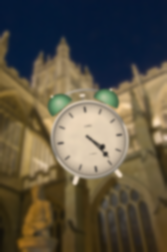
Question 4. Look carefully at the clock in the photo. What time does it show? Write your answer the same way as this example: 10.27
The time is 4.24
